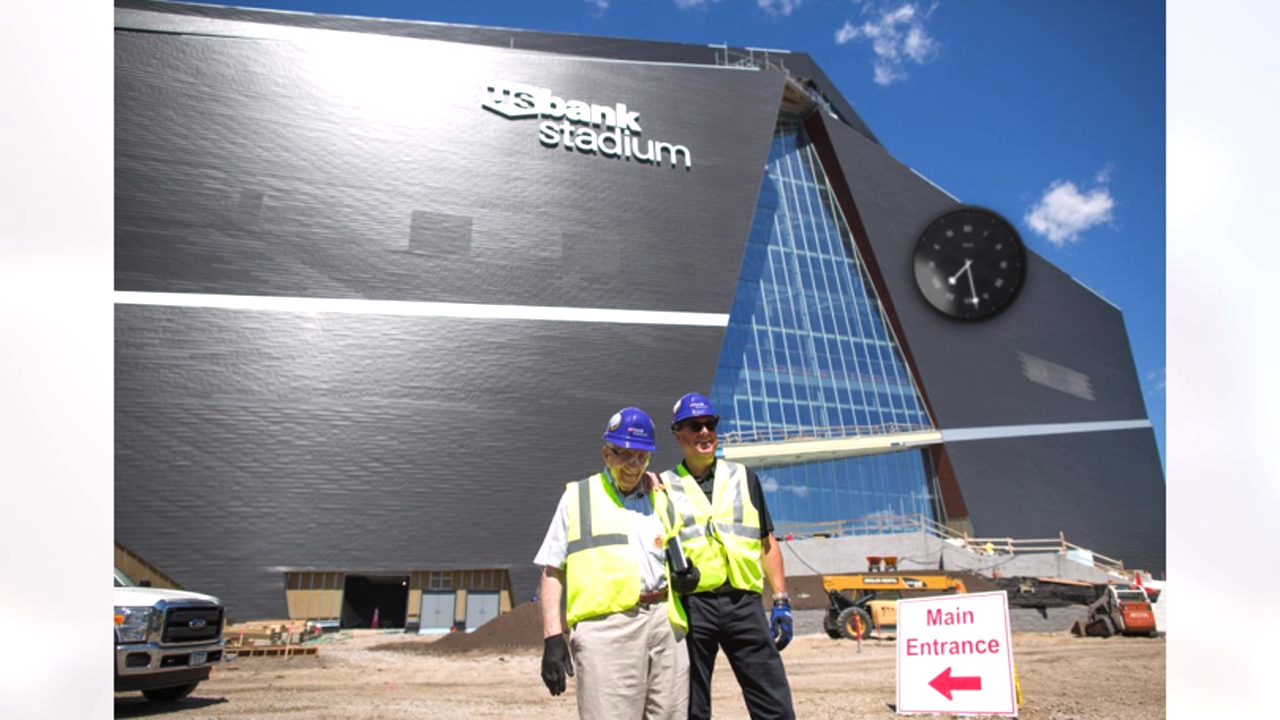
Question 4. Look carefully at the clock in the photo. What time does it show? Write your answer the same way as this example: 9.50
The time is 7.28
